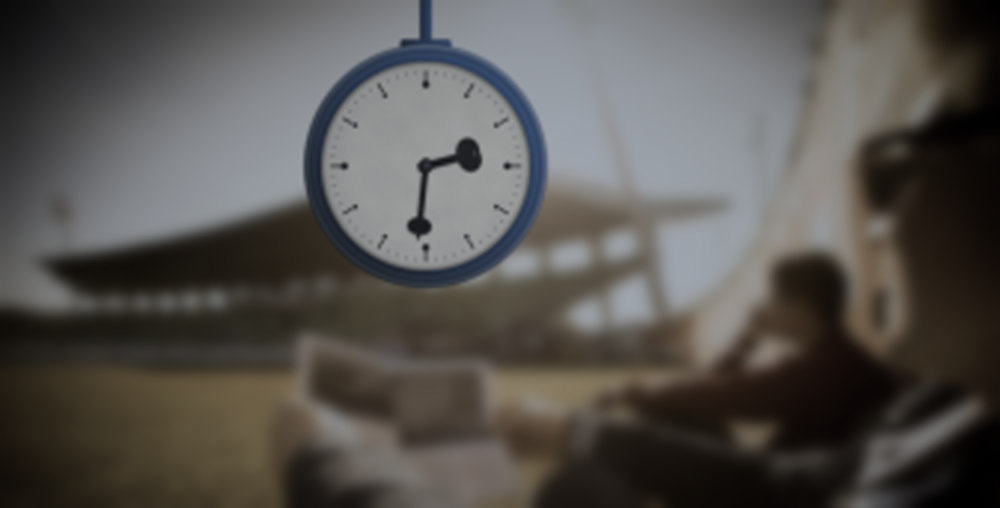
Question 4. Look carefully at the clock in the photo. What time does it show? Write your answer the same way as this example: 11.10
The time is 2.31
